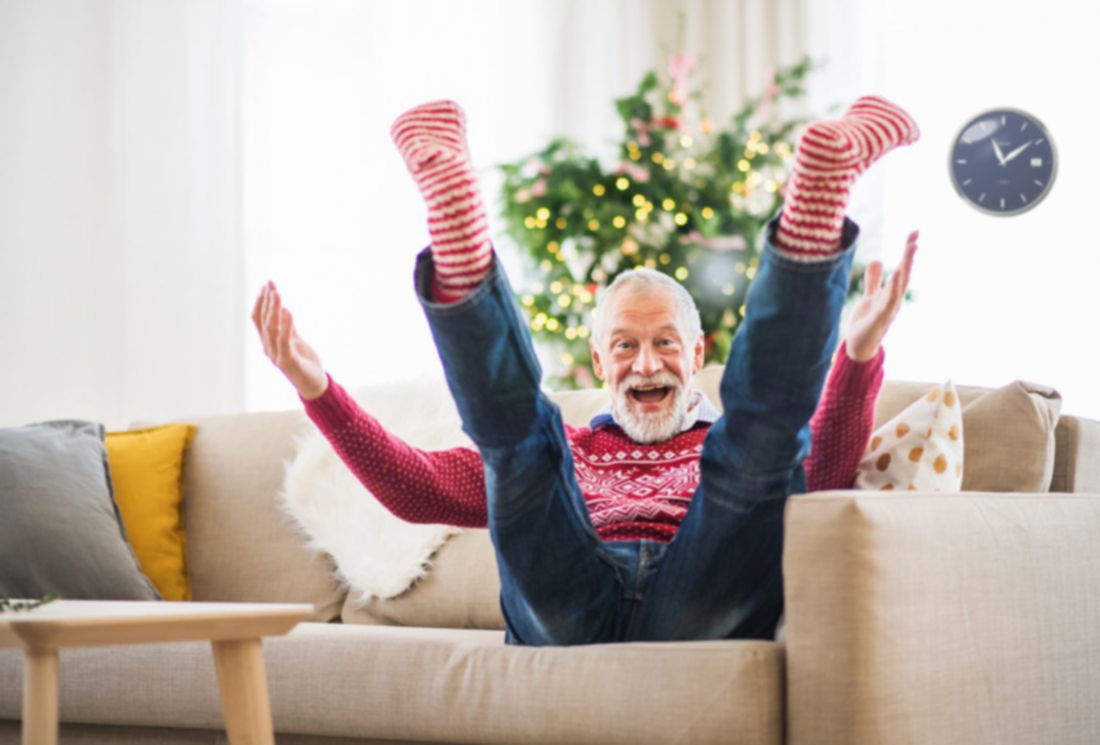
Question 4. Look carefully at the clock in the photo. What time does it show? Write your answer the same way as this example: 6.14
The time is 11.09
